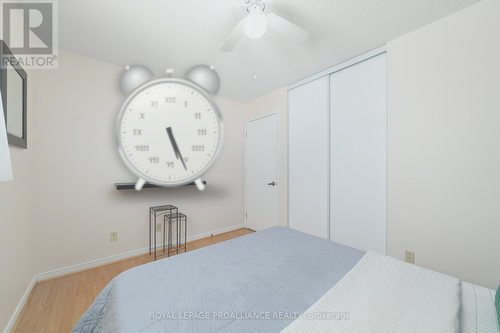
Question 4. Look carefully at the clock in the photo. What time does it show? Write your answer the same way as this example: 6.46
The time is 5.26
